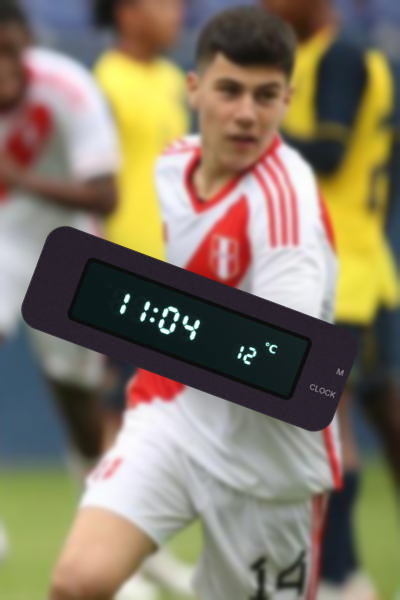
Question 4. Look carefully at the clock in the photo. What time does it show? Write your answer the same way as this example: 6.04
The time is 11.04
